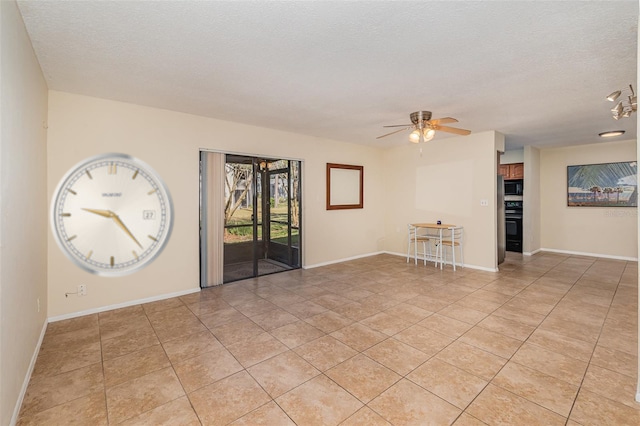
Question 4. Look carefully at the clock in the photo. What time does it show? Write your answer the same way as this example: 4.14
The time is 9.23
